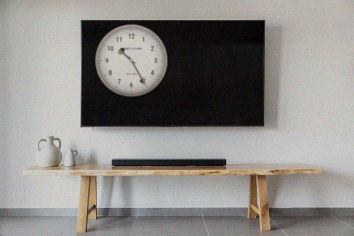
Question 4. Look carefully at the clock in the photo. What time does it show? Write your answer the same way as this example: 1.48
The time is 10.25
